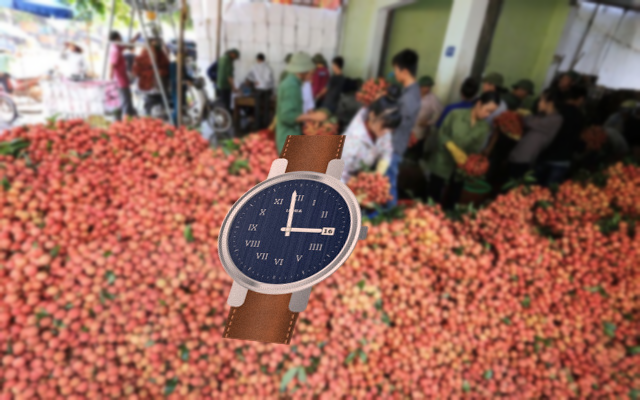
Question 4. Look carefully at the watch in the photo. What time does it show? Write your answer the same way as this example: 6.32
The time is 2.59
